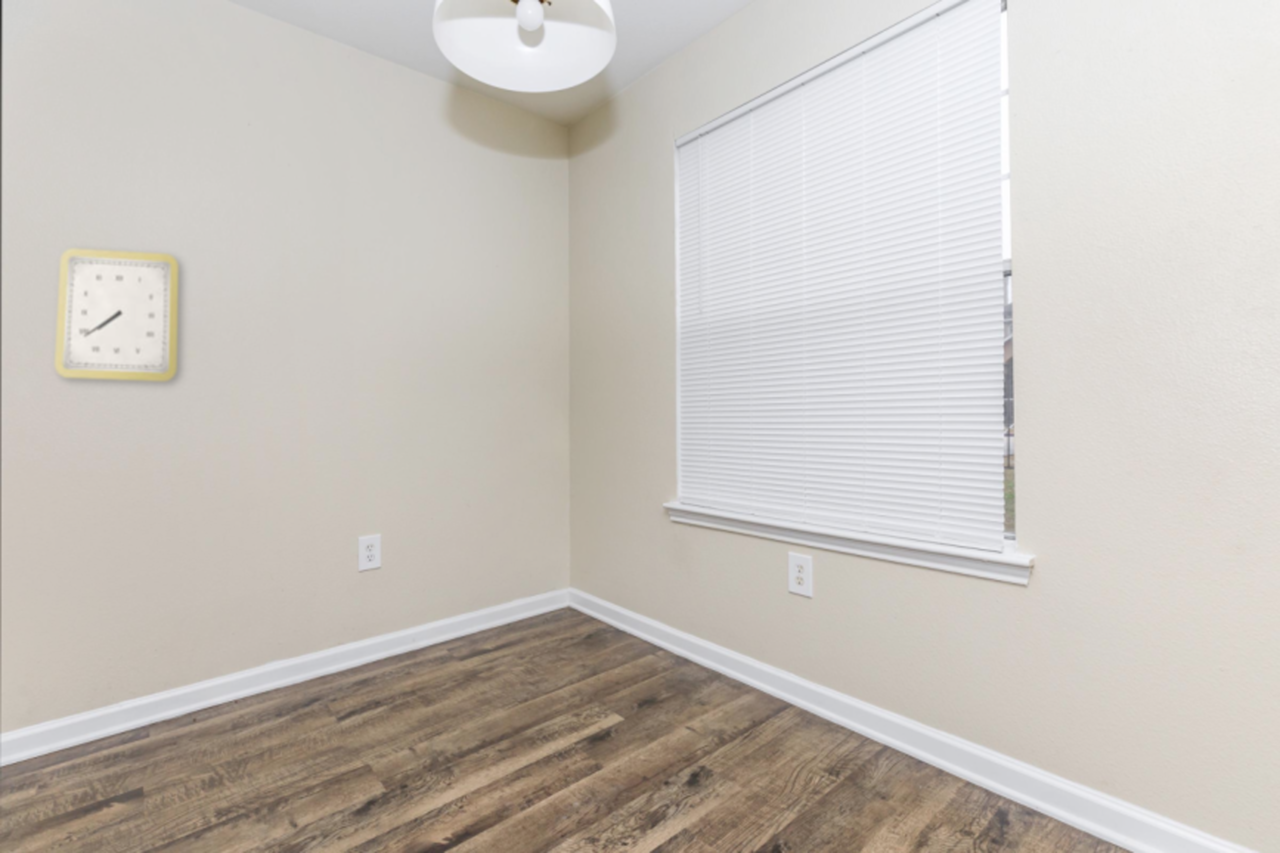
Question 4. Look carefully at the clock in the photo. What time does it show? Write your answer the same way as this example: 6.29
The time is 7.39
